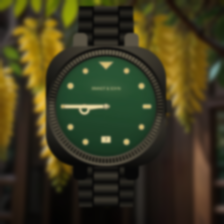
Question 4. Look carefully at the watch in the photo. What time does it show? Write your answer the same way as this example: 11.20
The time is 8.45
